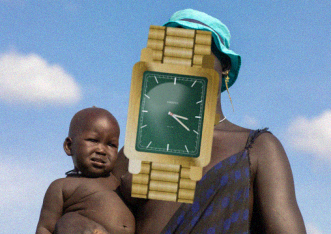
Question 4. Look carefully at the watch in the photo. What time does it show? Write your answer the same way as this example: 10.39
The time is 3.21
